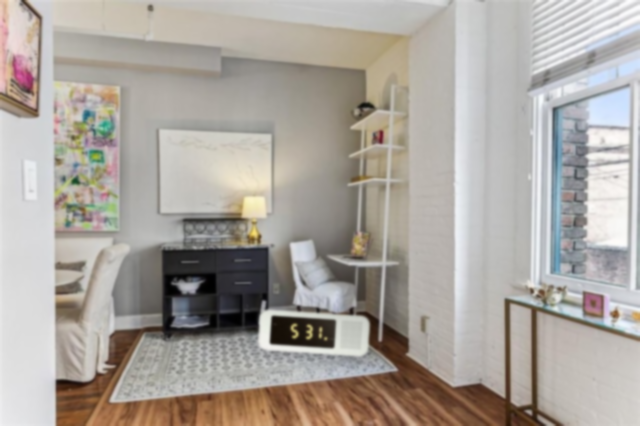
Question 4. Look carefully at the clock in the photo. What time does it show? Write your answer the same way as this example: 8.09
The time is 5.31
